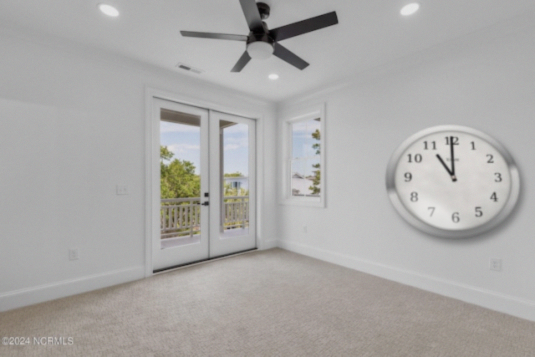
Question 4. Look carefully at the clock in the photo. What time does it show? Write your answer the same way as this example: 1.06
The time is 11.00
